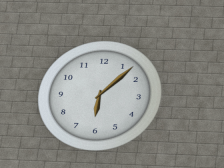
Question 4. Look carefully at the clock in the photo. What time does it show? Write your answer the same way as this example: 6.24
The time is 6.07
